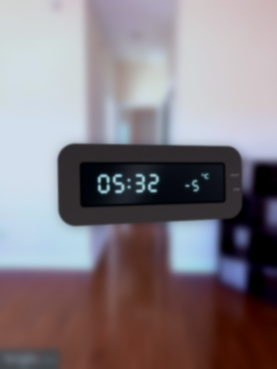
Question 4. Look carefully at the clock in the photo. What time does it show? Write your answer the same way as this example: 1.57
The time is 5.32
